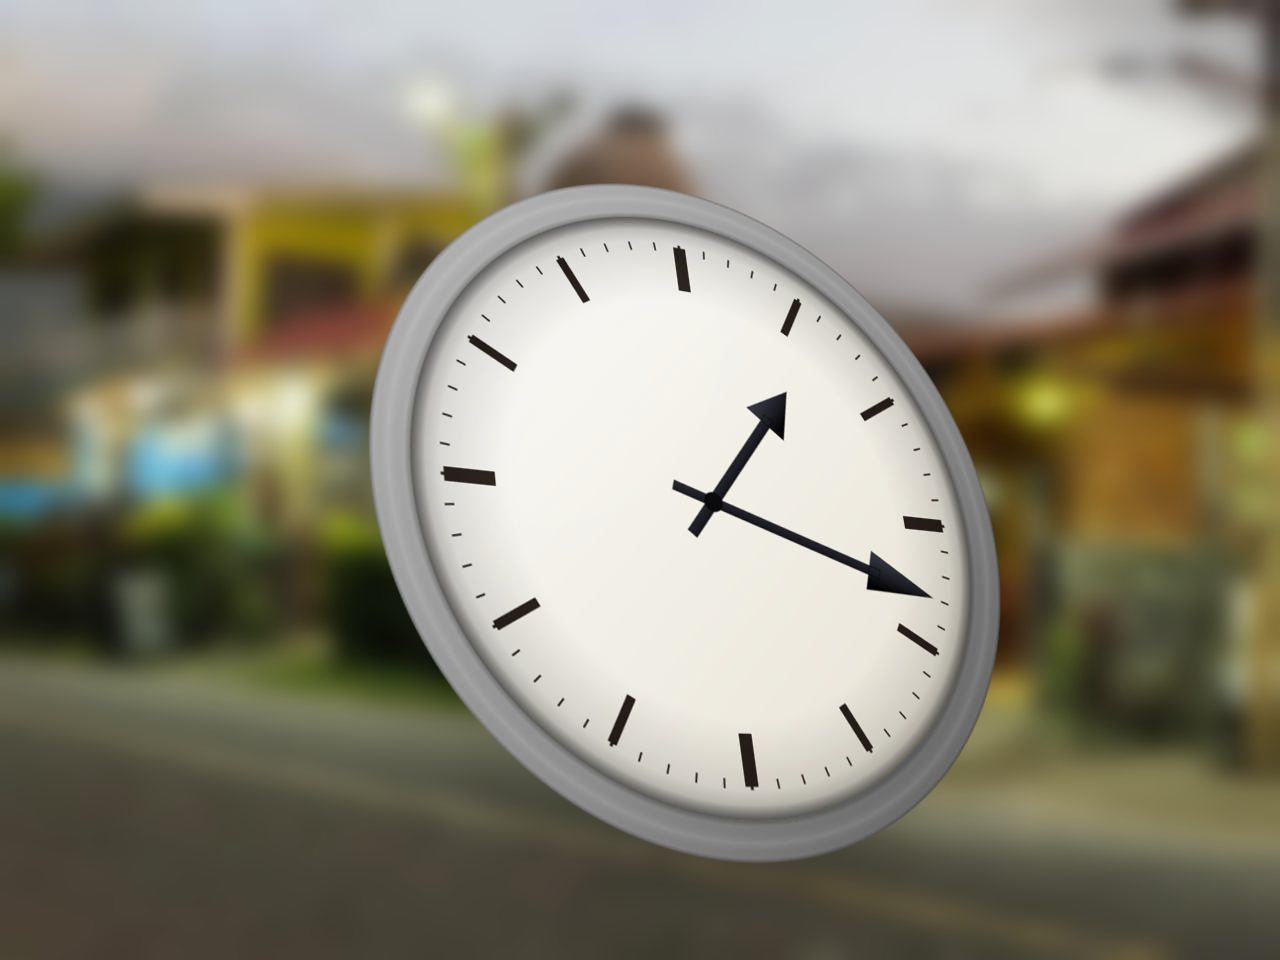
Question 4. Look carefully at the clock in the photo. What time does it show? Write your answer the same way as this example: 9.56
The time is 1.18
